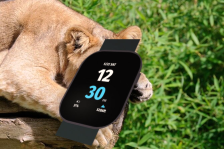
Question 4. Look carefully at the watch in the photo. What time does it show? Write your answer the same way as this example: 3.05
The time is 12.30
